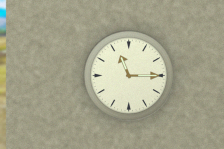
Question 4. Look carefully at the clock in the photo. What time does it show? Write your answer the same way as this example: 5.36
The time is 11.15
